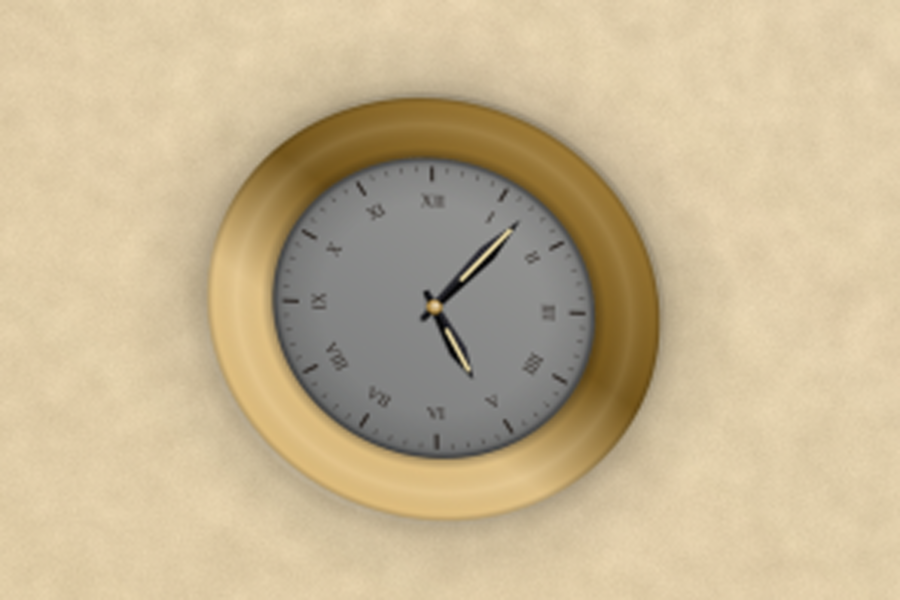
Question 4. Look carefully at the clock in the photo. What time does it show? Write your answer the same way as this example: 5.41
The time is 5.07
